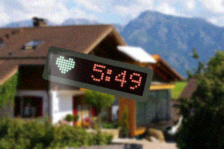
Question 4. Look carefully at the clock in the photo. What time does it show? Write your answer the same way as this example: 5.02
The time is 5.49
